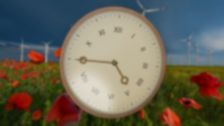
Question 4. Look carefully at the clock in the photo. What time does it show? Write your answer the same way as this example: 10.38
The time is 4.45
